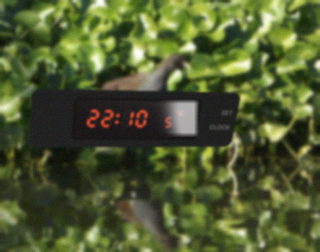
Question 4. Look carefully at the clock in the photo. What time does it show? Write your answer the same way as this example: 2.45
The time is 22.10
